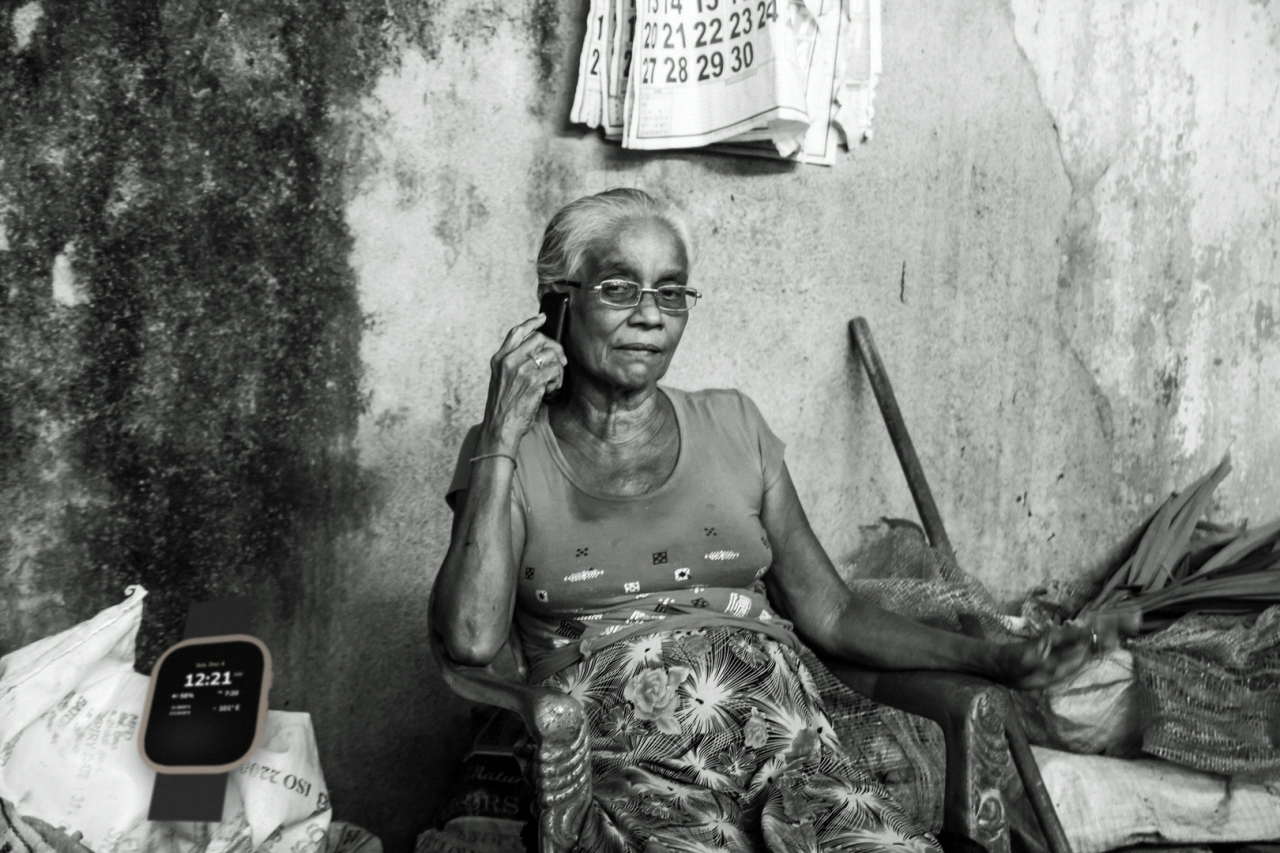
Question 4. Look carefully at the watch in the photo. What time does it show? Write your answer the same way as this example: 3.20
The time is 12.21
